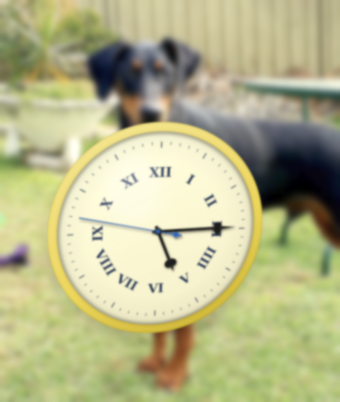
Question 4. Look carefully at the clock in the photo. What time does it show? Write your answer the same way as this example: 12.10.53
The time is 5.14.47
